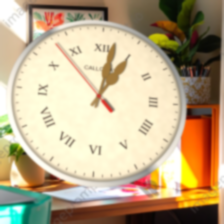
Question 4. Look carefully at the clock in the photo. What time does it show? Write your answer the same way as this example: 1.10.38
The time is 1.01.53
